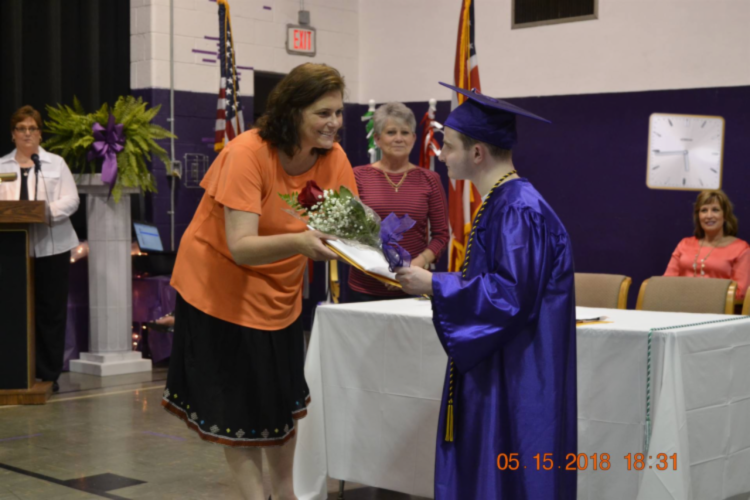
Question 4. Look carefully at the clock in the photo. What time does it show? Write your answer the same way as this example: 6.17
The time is 5.44
